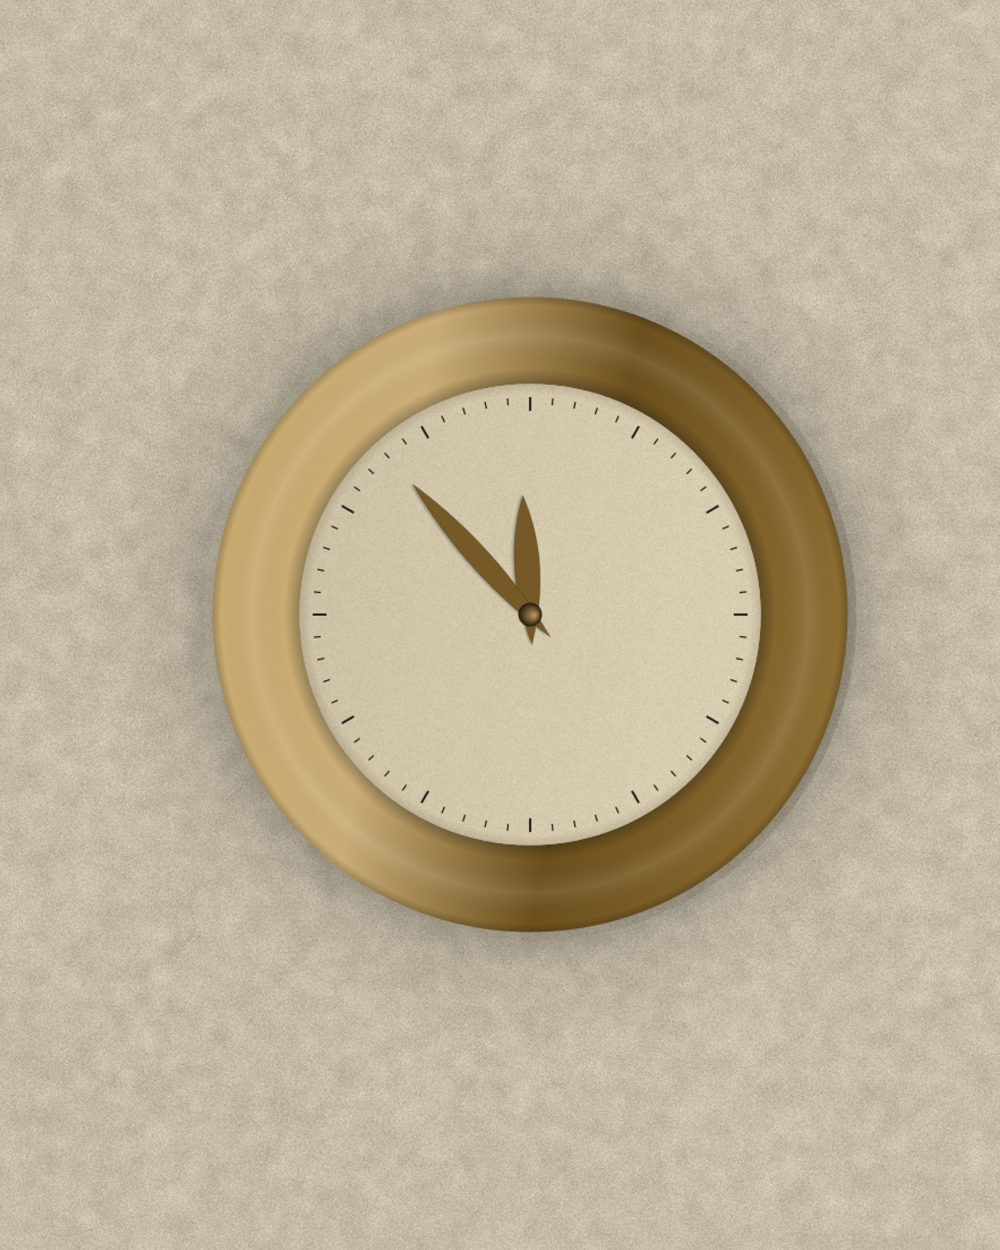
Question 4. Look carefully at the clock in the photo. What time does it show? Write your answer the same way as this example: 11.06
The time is 11.53
